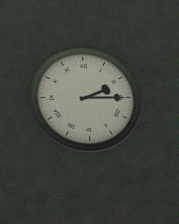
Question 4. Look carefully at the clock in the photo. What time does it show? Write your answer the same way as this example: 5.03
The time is 2.15
